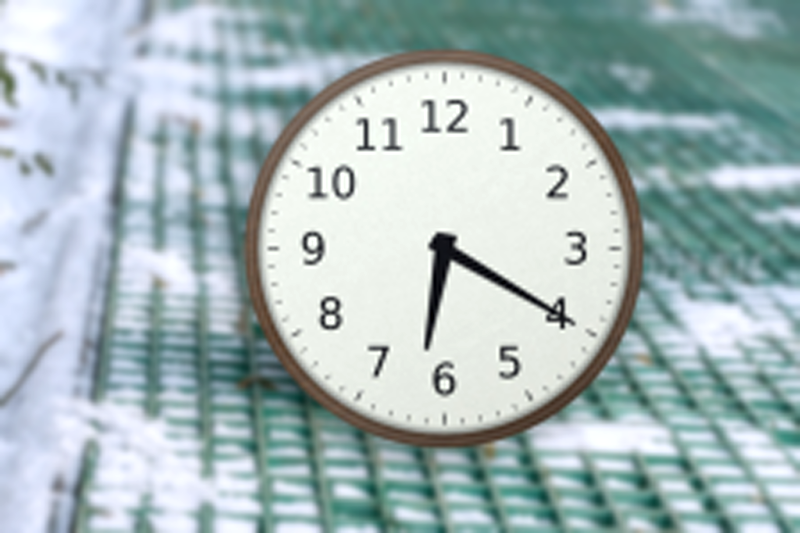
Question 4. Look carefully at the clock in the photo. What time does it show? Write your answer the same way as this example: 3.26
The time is 6.20
